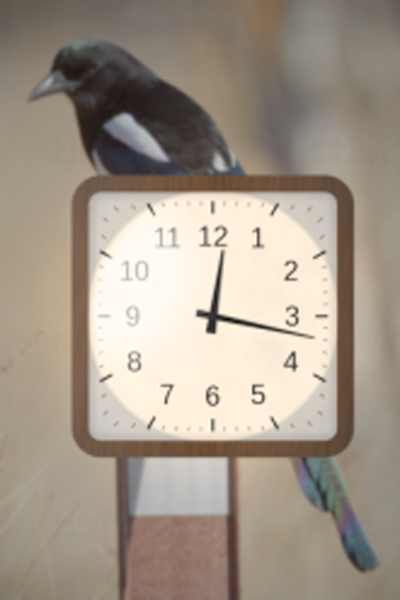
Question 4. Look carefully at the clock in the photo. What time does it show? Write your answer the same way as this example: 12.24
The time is 12.17
